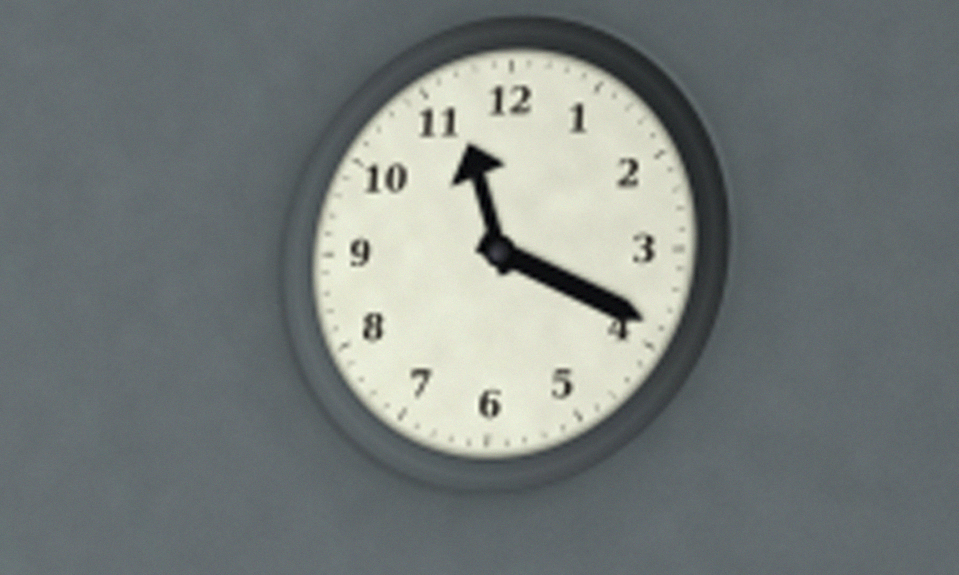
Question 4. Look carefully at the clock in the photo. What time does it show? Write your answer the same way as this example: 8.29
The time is 11.19
